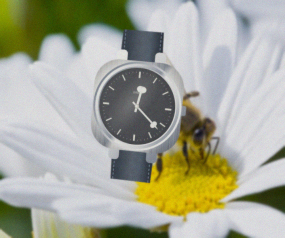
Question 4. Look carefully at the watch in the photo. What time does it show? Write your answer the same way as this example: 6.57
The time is 12.22
